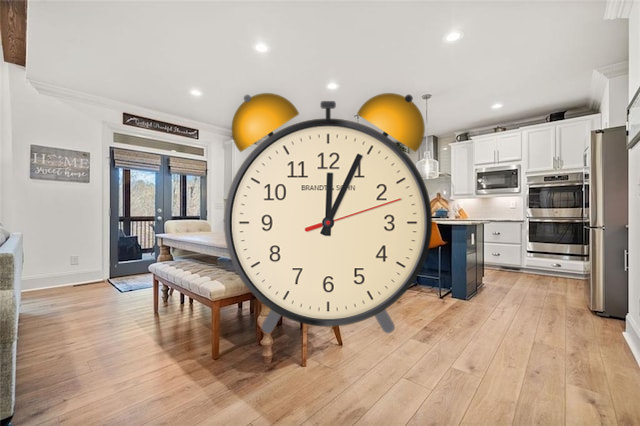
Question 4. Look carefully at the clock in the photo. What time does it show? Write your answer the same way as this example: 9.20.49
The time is 12.04.12
